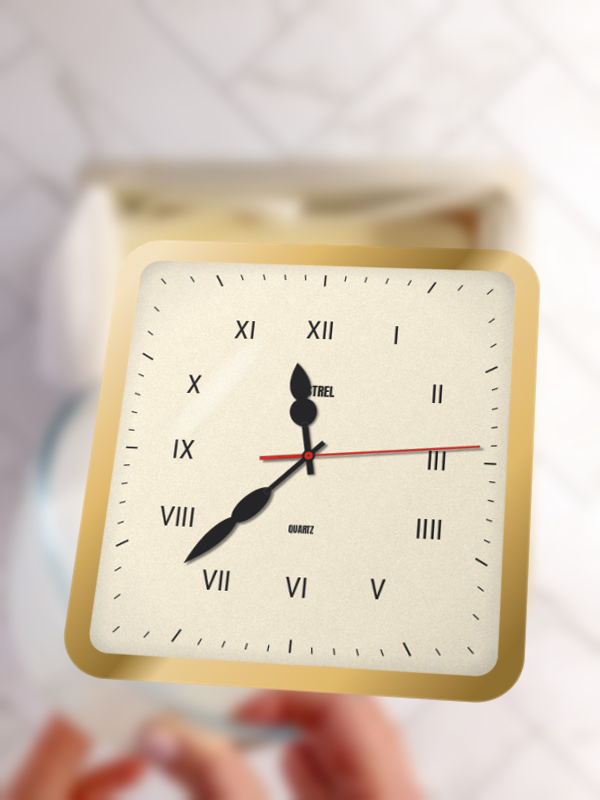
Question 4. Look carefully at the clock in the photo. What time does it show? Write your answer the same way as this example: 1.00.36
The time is 11.37.14
